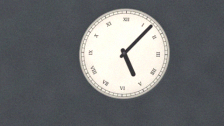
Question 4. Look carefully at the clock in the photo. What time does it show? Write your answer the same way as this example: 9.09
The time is 5.07
